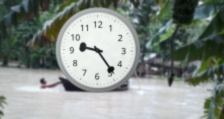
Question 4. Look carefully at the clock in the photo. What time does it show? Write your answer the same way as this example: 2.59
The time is 9.24
